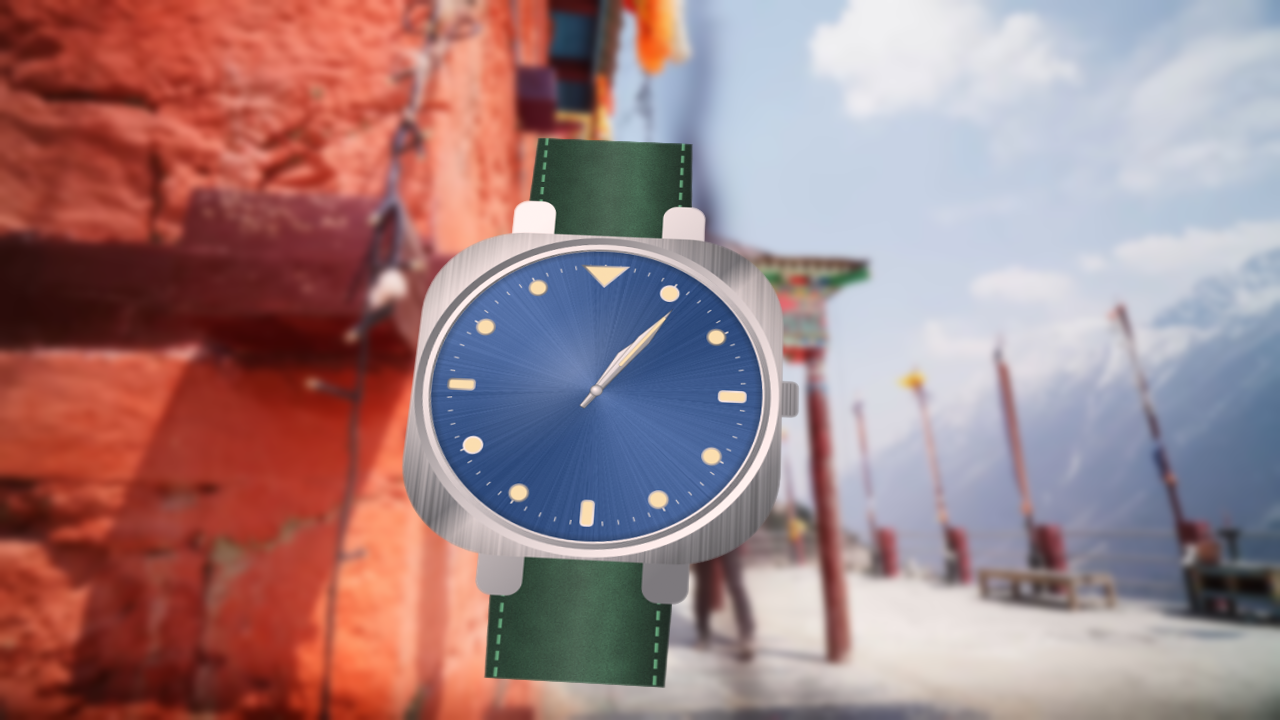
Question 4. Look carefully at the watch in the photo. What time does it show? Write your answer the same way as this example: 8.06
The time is 1.06
